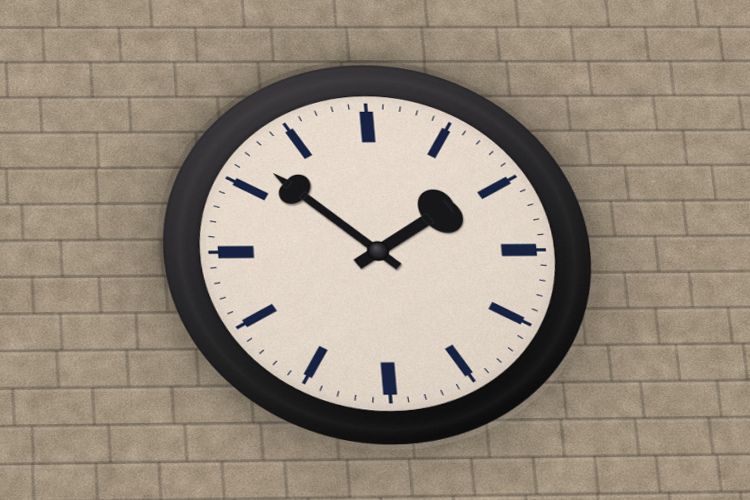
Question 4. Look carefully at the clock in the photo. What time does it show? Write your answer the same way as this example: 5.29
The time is 1.52
